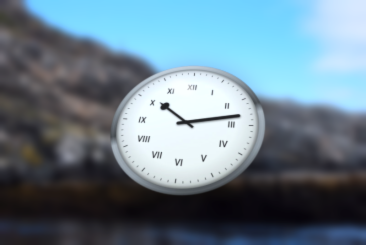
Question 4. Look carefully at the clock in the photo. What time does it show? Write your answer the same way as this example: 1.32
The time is 10.13
